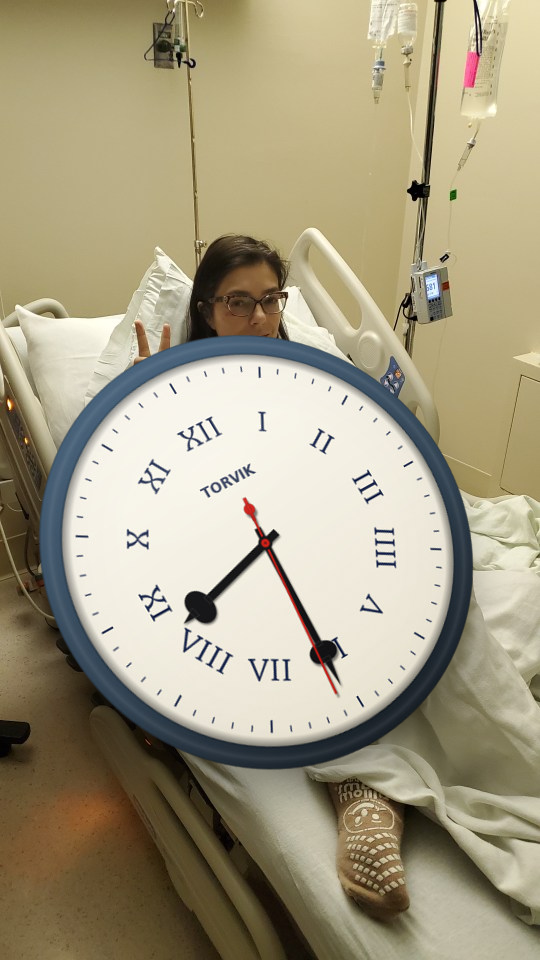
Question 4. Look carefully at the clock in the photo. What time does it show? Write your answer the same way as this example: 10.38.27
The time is 8.30.31
